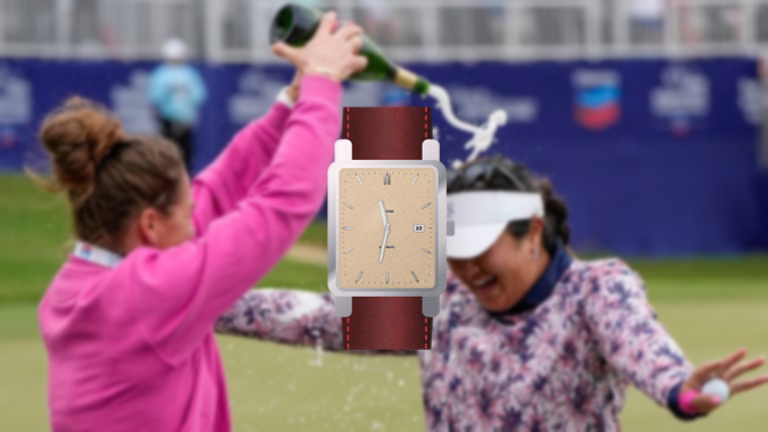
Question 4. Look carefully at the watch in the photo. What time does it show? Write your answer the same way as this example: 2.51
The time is 11.32
